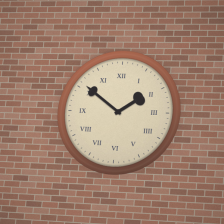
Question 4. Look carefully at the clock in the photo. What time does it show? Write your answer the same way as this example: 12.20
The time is 1.51
